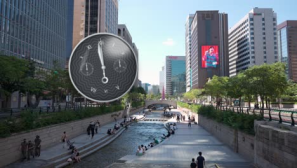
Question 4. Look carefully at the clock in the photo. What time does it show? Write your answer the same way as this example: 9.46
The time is 5.59
